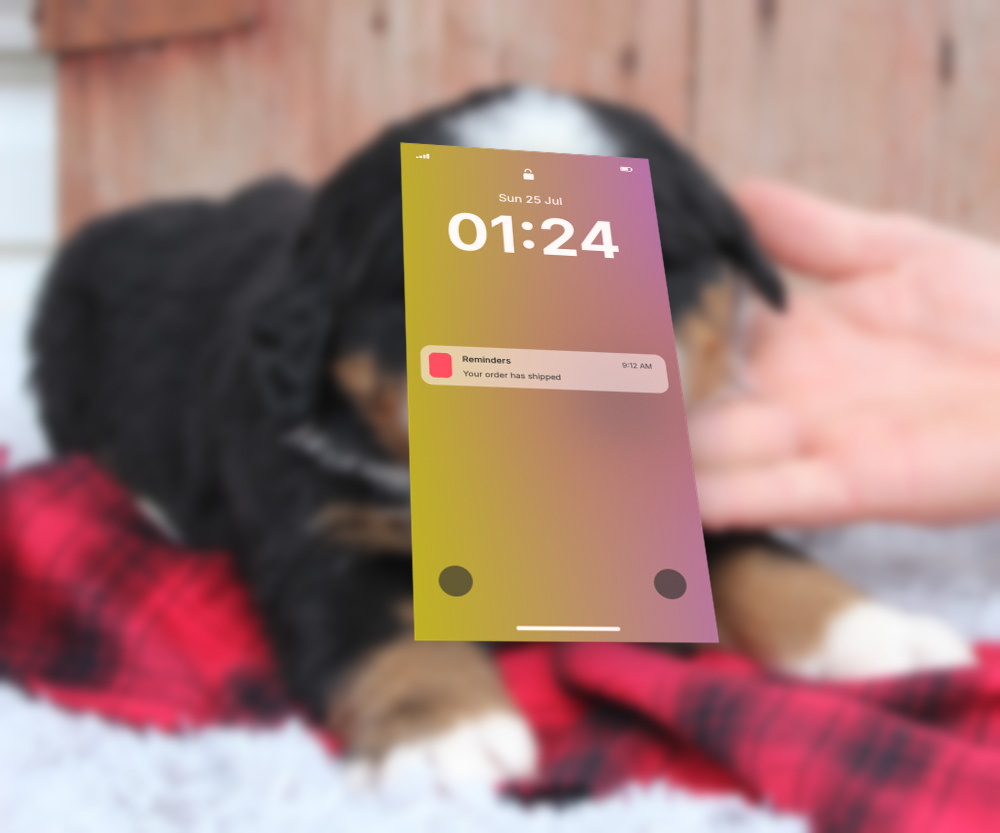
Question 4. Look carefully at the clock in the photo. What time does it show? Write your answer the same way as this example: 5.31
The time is 1.24
